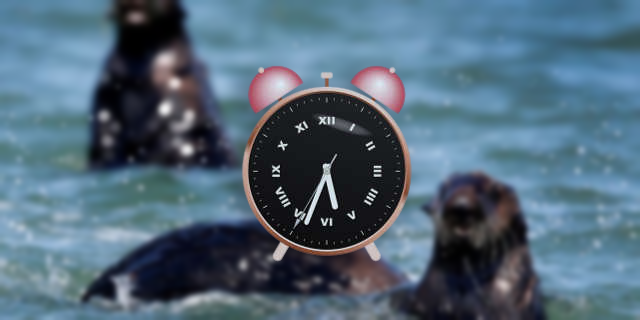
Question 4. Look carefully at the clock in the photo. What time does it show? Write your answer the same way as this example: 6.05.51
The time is 5.33.35
